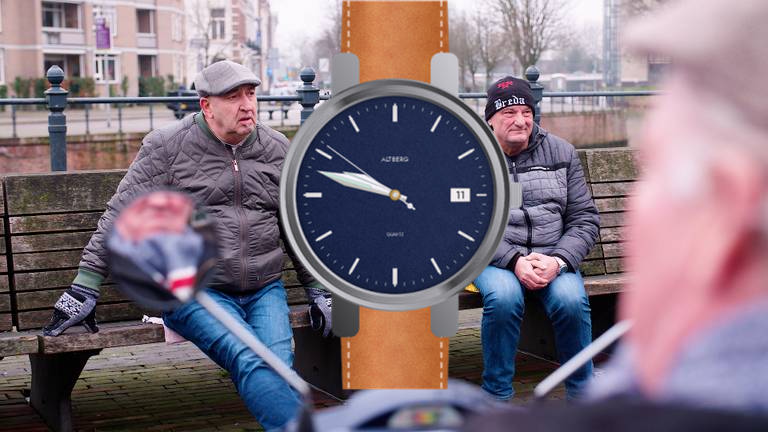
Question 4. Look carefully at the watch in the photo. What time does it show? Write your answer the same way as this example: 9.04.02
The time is 9.47.51
